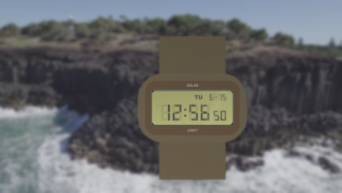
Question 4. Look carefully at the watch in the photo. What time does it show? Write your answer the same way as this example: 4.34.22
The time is 12.56.50
